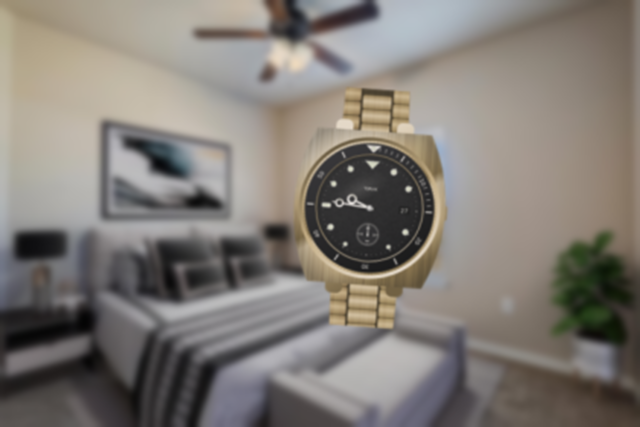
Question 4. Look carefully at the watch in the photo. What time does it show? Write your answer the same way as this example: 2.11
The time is 9.46
